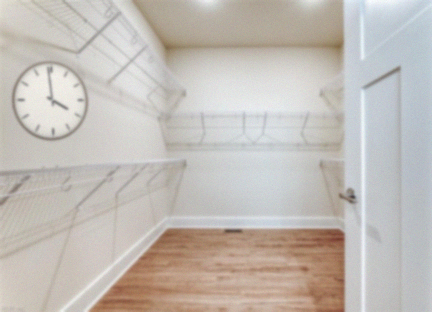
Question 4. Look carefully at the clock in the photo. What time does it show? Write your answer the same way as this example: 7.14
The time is 3.59
